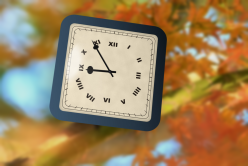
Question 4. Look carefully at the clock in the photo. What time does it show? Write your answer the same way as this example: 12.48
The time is 8.54
